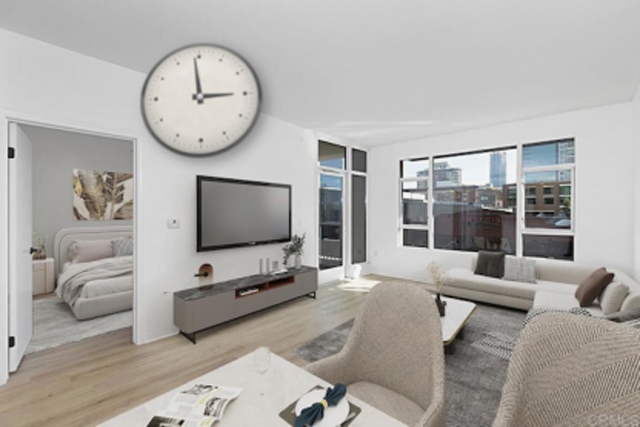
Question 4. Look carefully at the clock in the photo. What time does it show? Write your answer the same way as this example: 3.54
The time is 2.59
